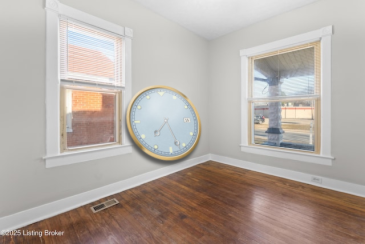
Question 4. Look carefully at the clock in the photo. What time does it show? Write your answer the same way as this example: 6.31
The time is 7.27
